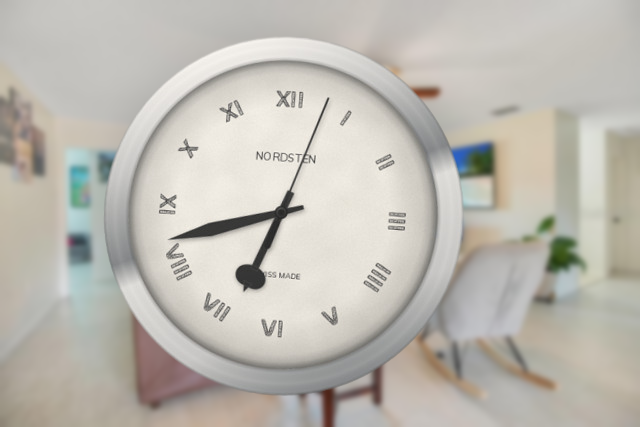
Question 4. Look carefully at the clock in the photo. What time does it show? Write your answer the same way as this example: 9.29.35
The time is 6.42.03
